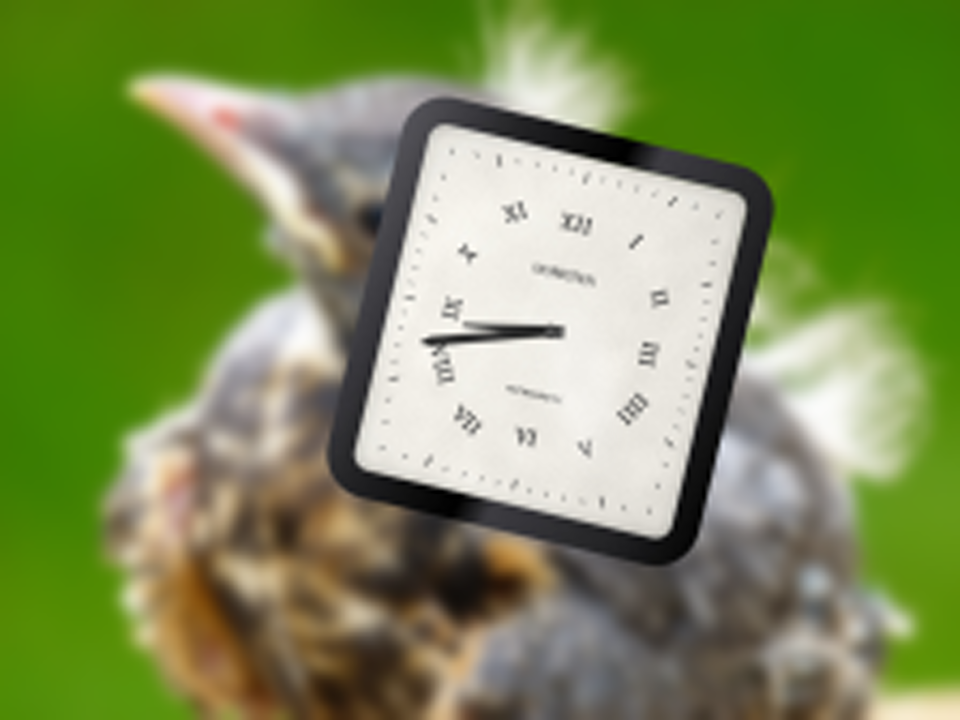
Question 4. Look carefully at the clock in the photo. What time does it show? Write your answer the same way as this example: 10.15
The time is 8.42
